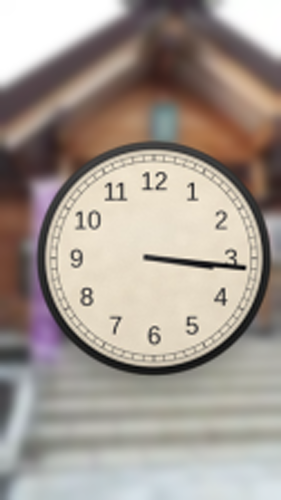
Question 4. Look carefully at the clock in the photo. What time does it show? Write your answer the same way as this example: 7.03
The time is 3.16
